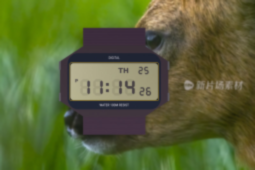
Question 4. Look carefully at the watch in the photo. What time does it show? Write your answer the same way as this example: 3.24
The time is 11.14
